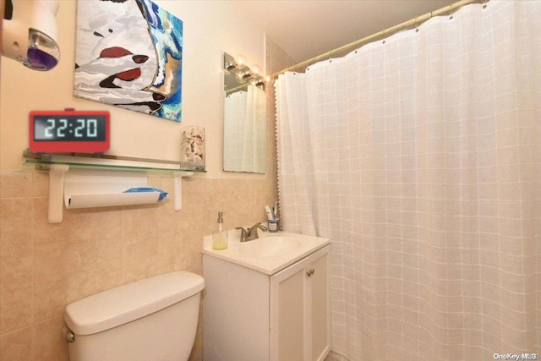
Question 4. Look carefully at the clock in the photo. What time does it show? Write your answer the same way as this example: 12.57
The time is 22.20
